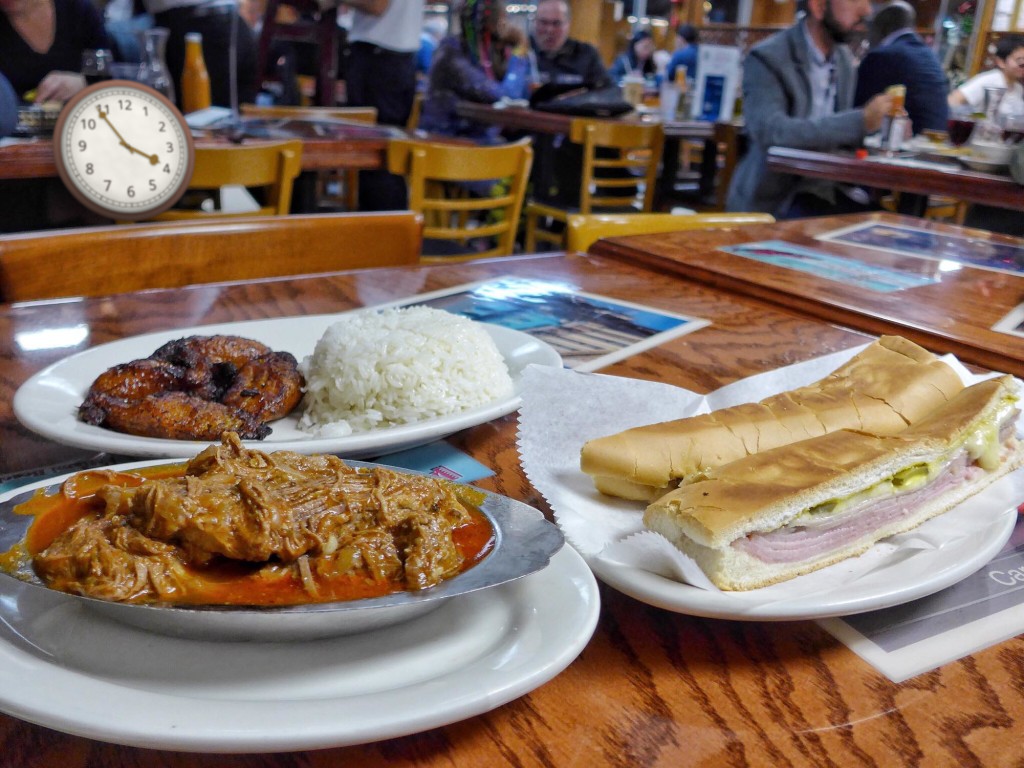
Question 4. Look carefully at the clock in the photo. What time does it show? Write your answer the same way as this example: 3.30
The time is 3.54
